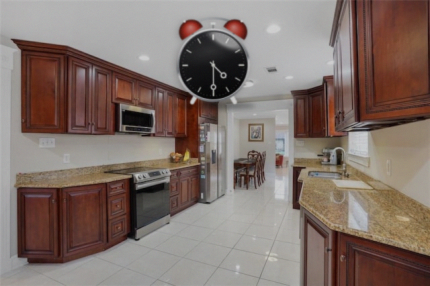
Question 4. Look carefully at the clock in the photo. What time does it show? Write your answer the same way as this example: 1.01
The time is 4.30
